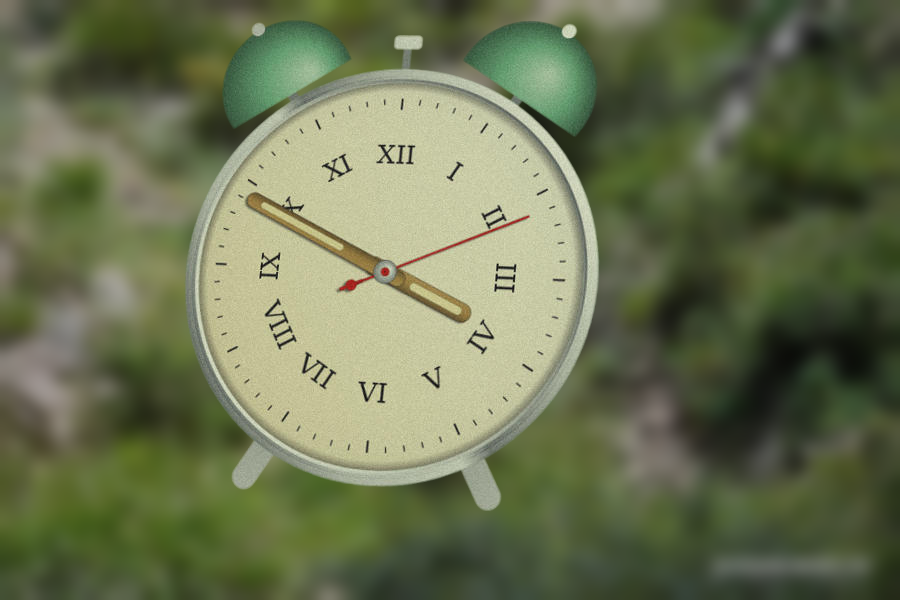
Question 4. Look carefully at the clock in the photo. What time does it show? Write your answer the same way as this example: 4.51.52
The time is 3.49.11
